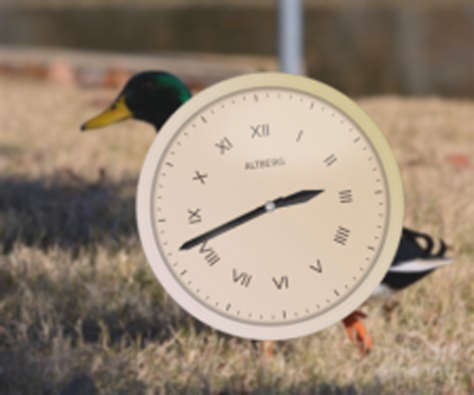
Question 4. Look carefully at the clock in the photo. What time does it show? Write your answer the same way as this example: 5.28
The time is 2.42
